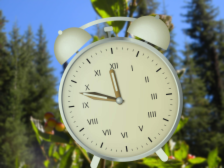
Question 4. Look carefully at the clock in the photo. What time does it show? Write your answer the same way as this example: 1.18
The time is 11.48
